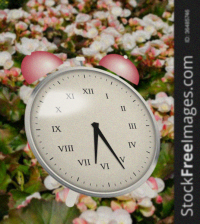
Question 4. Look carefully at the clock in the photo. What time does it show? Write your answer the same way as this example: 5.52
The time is 6.26
